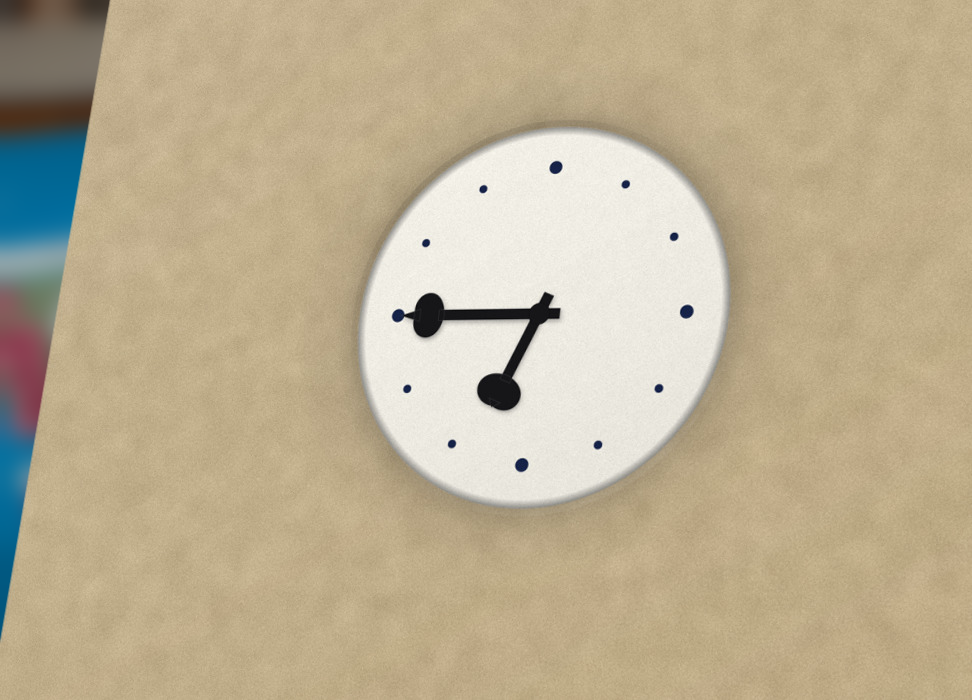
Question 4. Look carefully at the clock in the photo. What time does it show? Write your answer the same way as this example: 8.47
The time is 6.45
